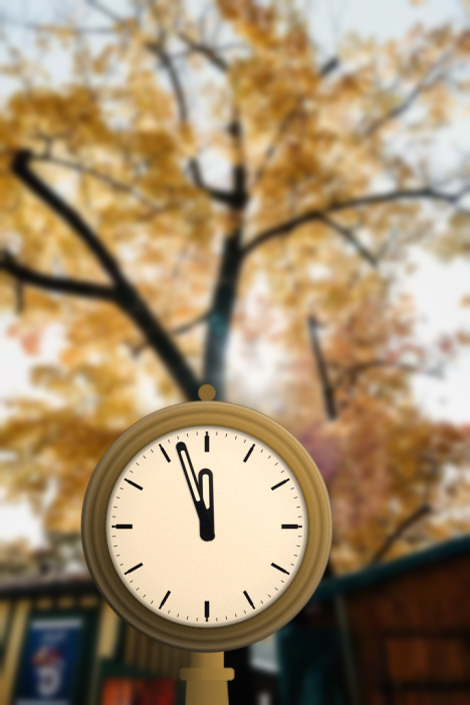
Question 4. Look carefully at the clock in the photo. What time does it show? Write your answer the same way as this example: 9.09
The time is 11.57
